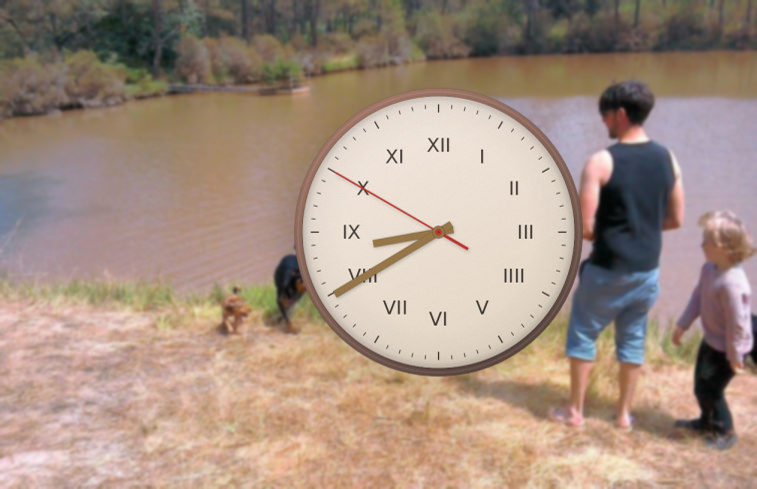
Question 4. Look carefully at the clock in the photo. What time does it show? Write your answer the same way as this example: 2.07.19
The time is 8.39.50
